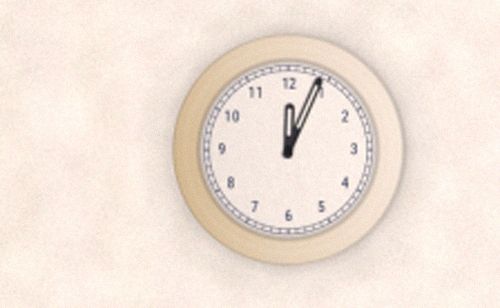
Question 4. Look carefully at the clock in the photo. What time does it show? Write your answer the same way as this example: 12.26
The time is 12.04
